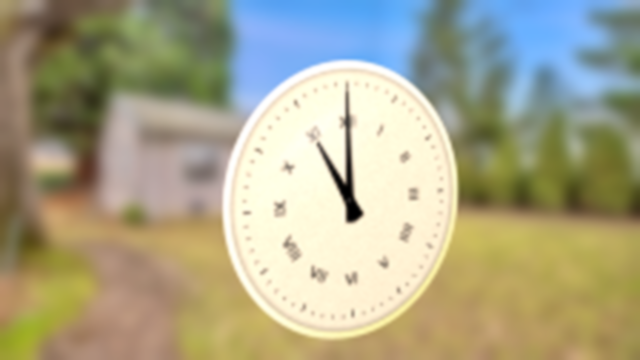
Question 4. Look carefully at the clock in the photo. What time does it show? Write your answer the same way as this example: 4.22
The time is 11.00
